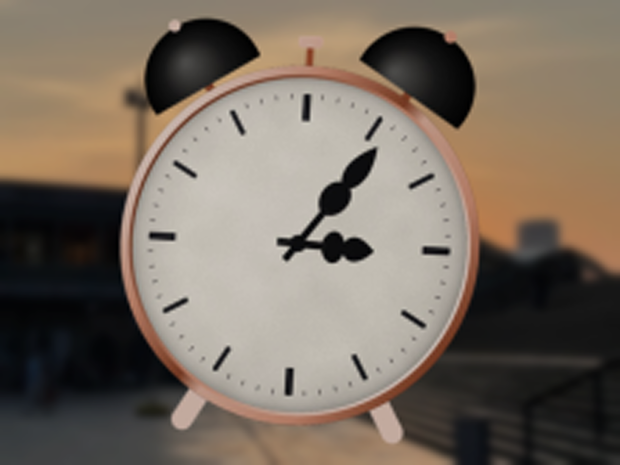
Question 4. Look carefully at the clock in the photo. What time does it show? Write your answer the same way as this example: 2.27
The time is 3.06
